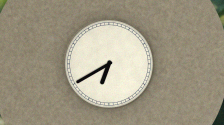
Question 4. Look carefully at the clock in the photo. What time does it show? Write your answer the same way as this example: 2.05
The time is 6.40
